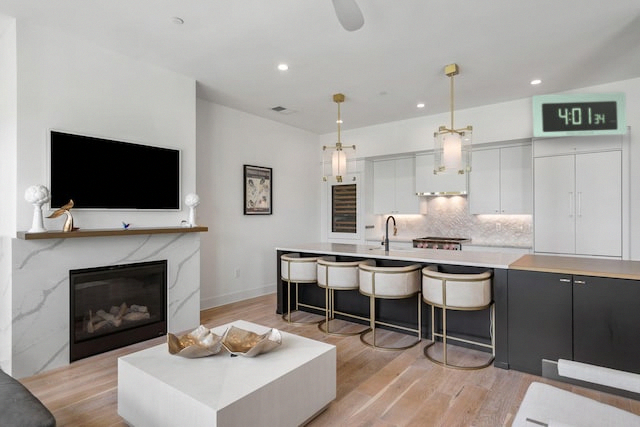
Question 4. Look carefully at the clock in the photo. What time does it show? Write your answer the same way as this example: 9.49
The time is 4.01
